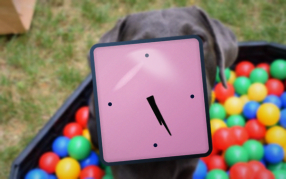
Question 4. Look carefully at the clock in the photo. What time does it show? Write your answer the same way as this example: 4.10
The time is 5.26
